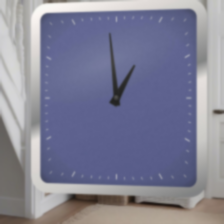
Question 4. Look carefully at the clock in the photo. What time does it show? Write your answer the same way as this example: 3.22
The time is 12.59
